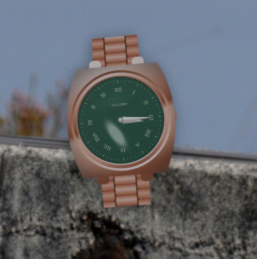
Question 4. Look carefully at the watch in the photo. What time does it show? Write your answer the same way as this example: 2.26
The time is 3.15
